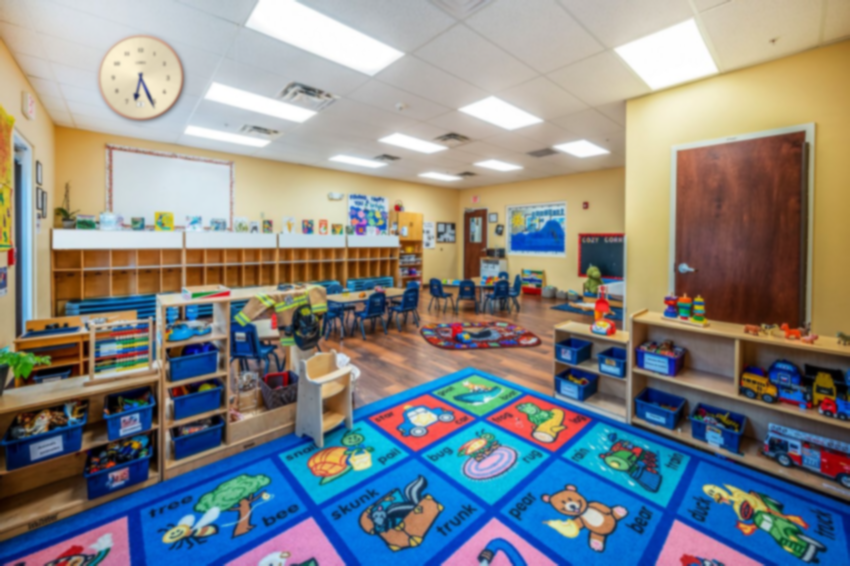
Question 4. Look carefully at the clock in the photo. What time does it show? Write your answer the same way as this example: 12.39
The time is 6.26
